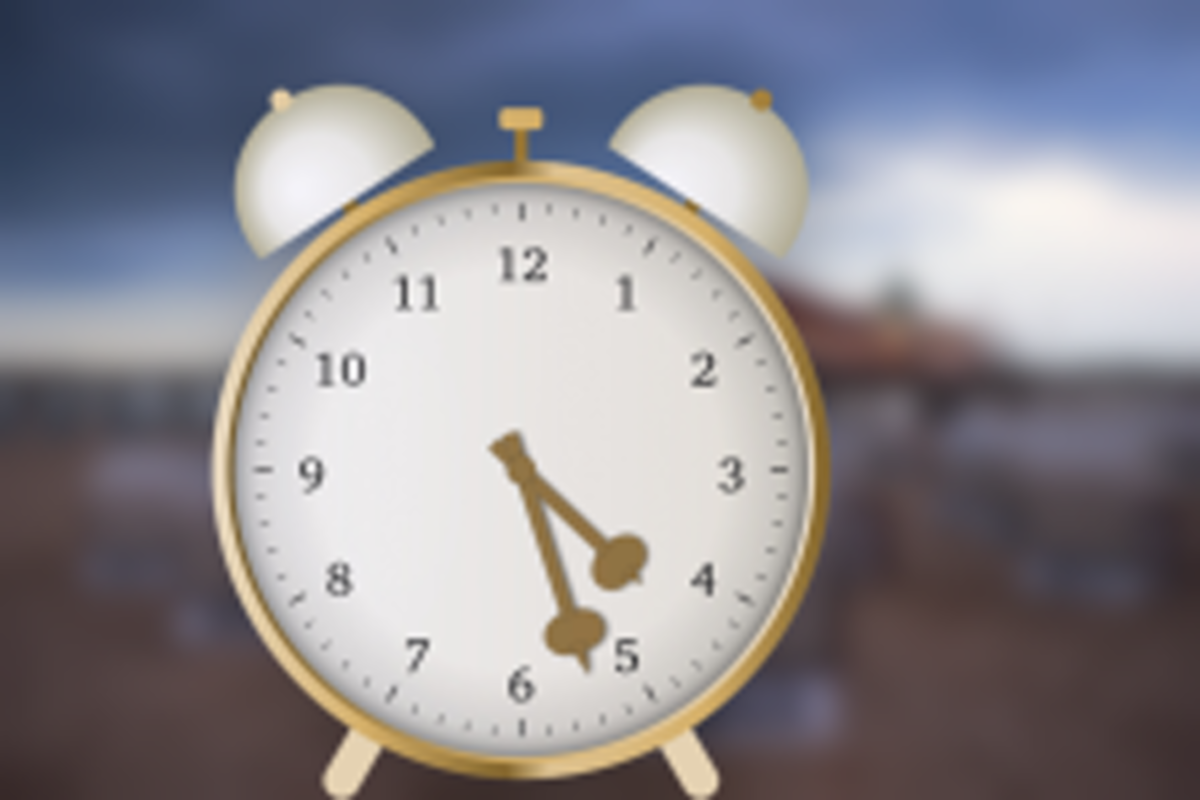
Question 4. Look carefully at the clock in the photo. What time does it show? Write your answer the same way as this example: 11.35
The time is 4.27
